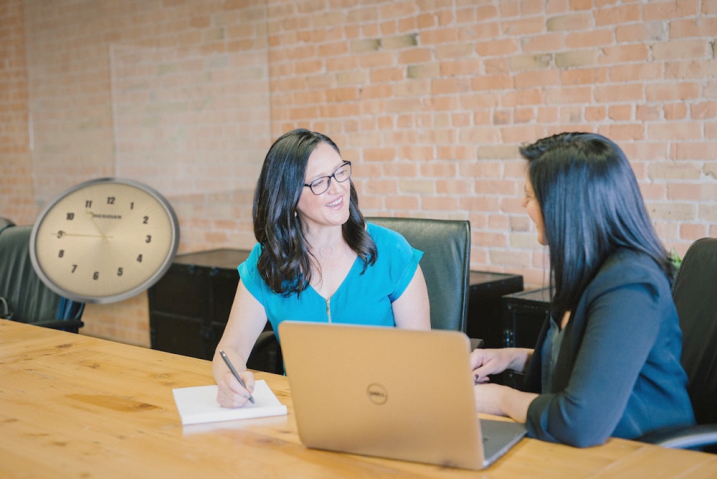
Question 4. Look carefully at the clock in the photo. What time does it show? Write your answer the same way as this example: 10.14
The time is 10.45
